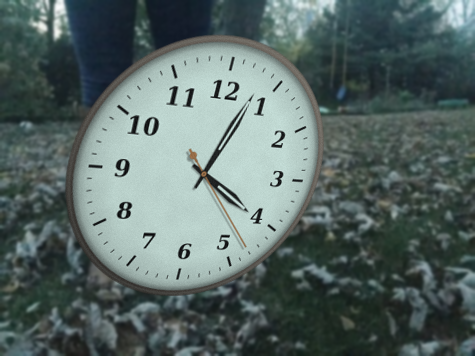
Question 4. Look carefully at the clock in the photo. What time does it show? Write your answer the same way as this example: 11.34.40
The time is 4.03.23
